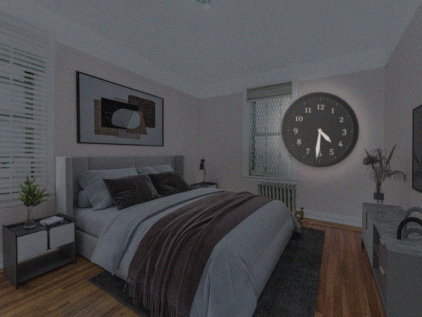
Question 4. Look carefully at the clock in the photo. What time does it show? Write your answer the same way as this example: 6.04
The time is 4.31
